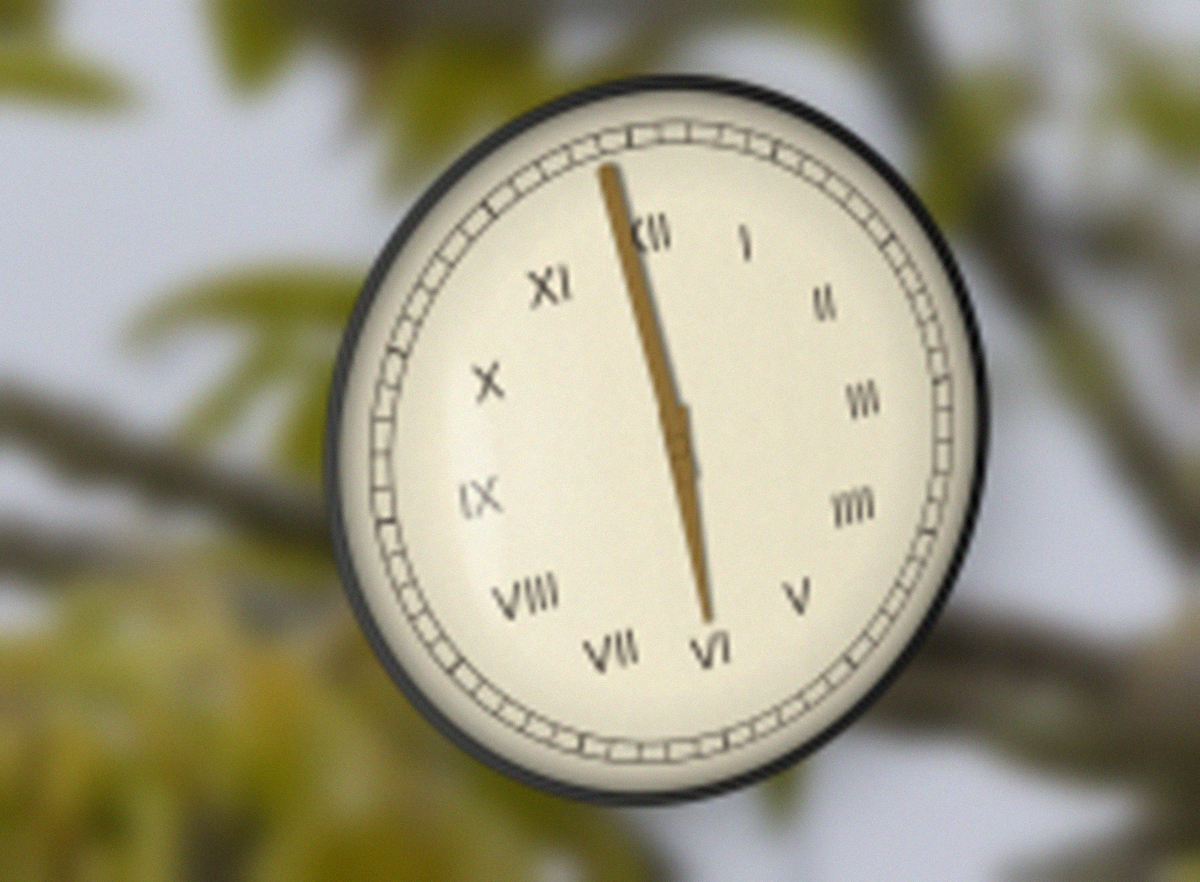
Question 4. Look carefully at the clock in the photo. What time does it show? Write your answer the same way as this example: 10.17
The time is 5.59
